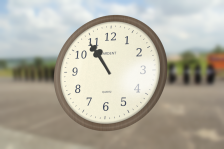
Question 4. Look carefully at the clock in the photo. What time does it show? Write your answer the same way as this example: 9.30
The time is 10.54
